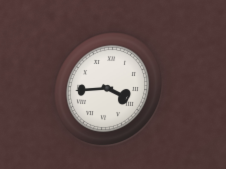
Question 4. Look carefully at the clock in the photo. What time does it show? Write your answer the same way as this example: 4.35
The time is 3.44
